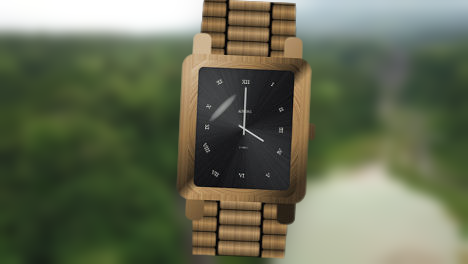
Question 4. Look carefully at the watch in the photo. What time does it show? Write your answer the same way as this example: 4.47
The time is 4.00
